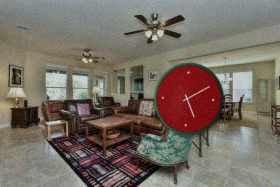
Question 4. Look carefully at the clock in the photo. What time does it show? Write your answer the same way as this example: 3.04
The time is 5.10
